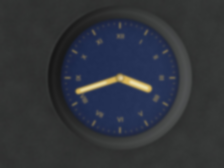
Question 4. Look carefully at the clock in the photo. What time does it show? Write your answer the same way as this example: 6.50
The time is 3.42
